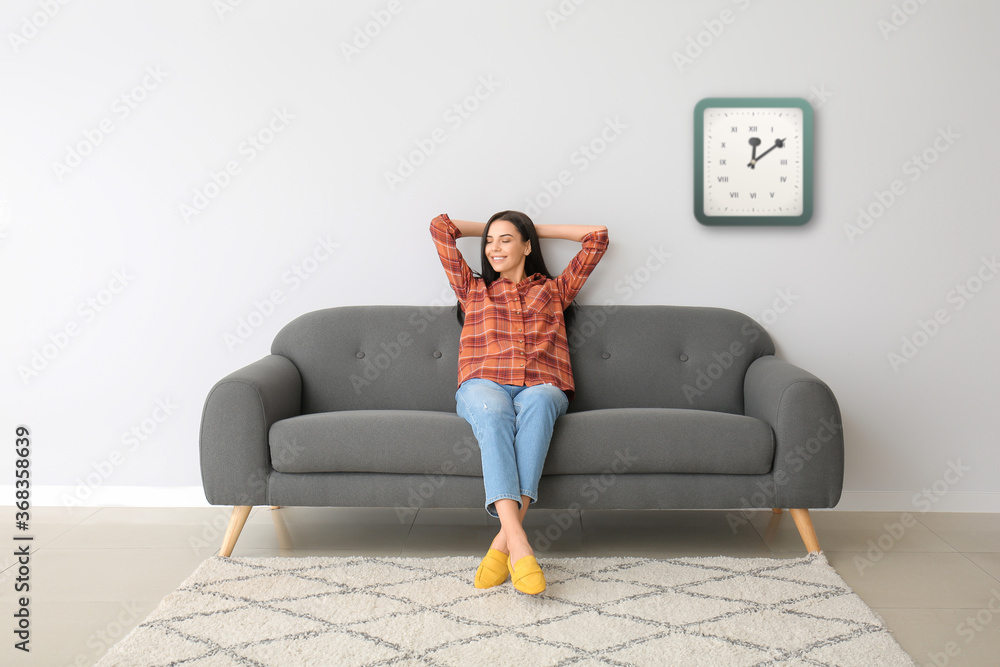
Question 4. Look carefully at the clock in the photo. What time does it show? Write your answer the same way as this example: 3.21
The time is 12.09
